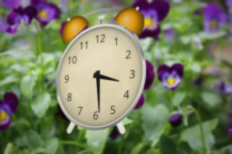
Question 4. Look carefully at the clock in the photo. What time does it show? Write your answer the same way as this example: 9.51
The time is 3.29
